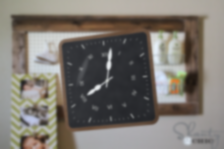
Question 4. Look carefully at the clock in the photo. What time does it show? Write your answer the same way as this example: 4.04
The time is 8.02
